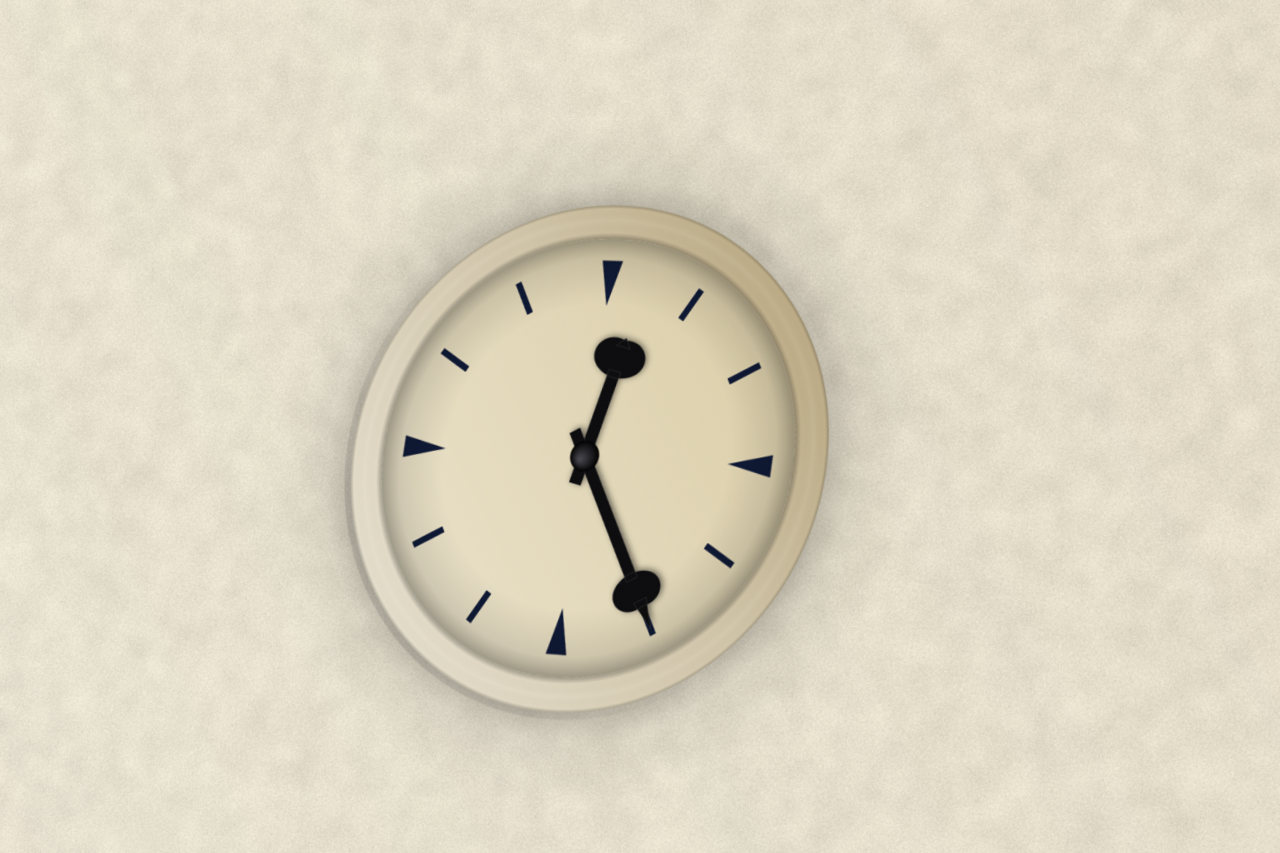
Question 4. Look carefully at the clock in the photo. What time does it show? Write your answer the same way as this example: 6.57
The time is 12.25
